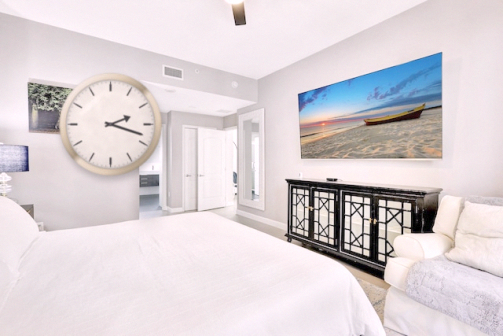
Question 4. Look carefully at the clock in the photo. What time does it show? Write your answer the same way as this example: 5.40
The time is 2.18
